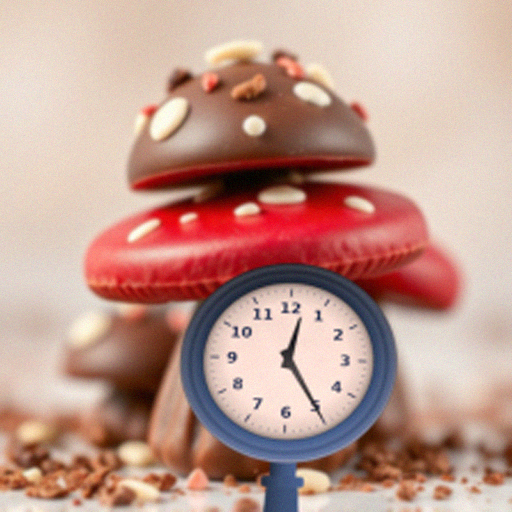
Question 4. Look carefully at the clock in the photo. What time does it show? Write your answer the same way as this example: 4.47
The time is 12.25
